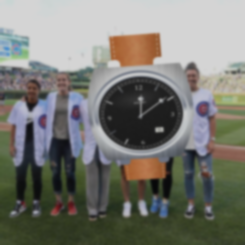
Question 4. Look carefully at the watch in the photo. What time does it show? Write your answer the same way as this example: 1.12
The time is 12.09
